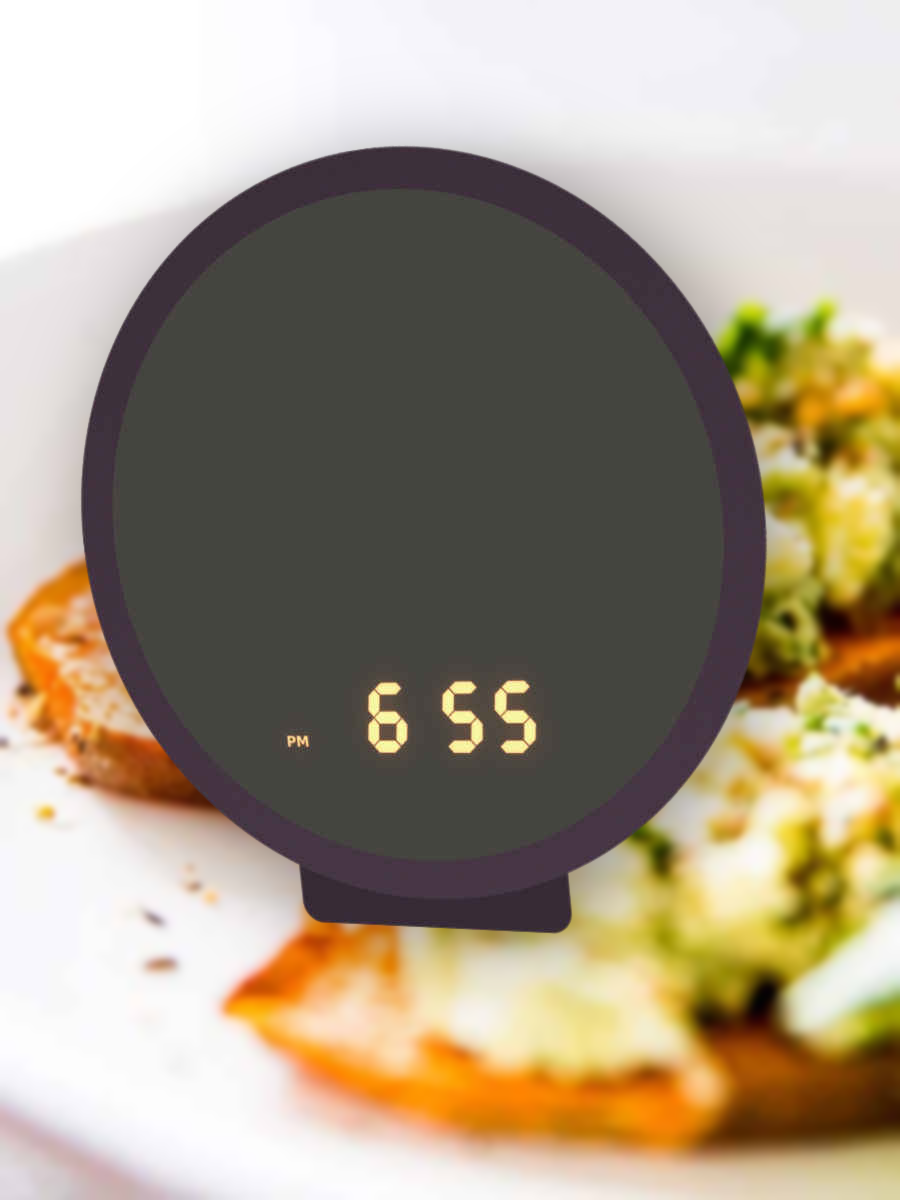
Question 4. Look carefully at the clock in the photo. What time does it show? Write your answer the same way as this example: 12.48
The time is 6.55
